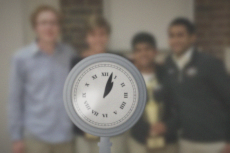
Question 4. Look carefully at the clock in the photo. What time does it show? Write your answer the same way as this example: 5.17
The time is 1.03
